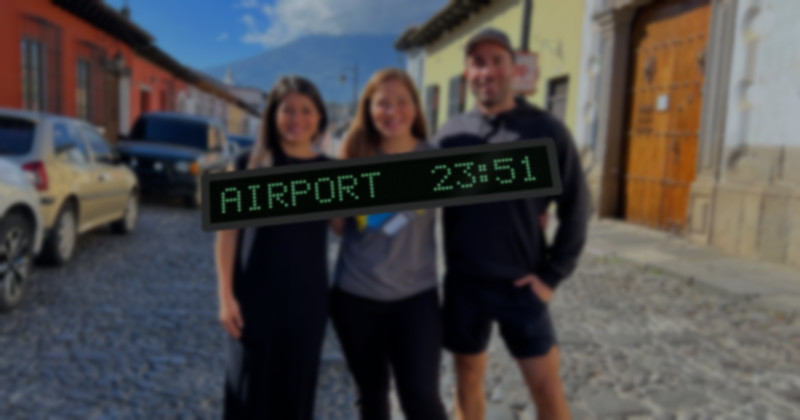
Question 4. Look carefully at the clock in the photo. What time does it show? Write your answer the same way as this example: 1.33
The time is 23.51
